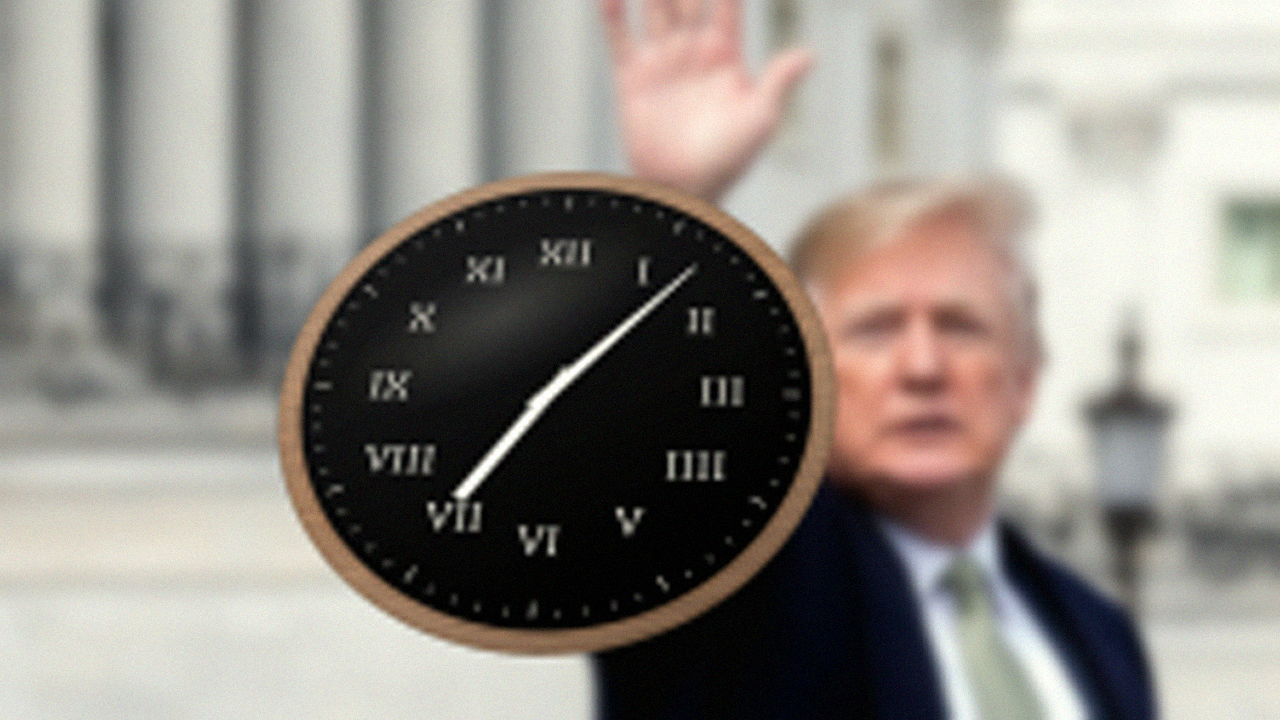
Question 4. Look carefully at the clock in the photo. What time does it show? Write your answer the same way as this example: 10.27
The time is 7.07
